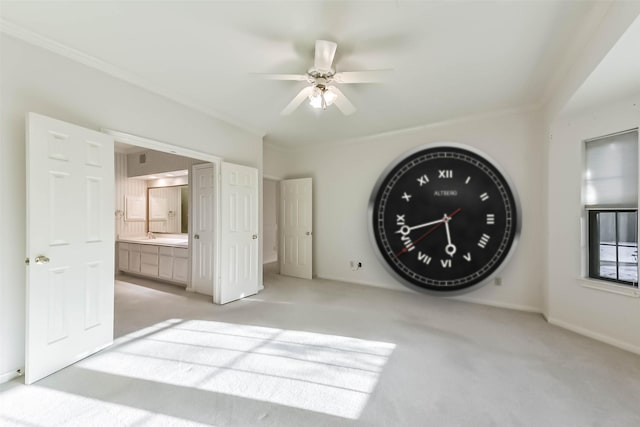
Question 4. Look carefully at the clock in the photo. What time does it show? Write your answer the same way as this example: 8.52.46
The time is 5.42.39
